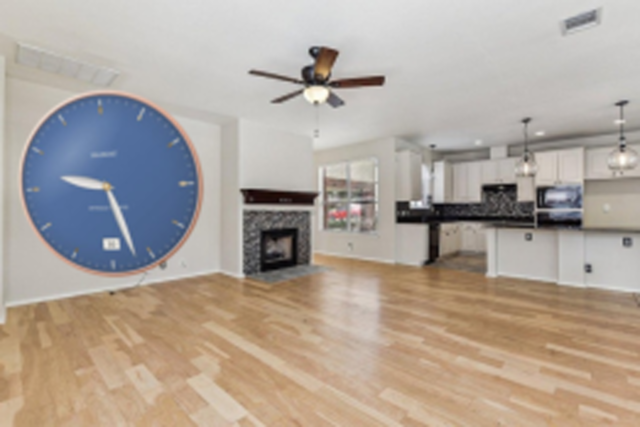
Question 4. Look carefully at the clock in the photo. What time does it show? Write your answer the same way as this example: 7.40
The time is 9.27
